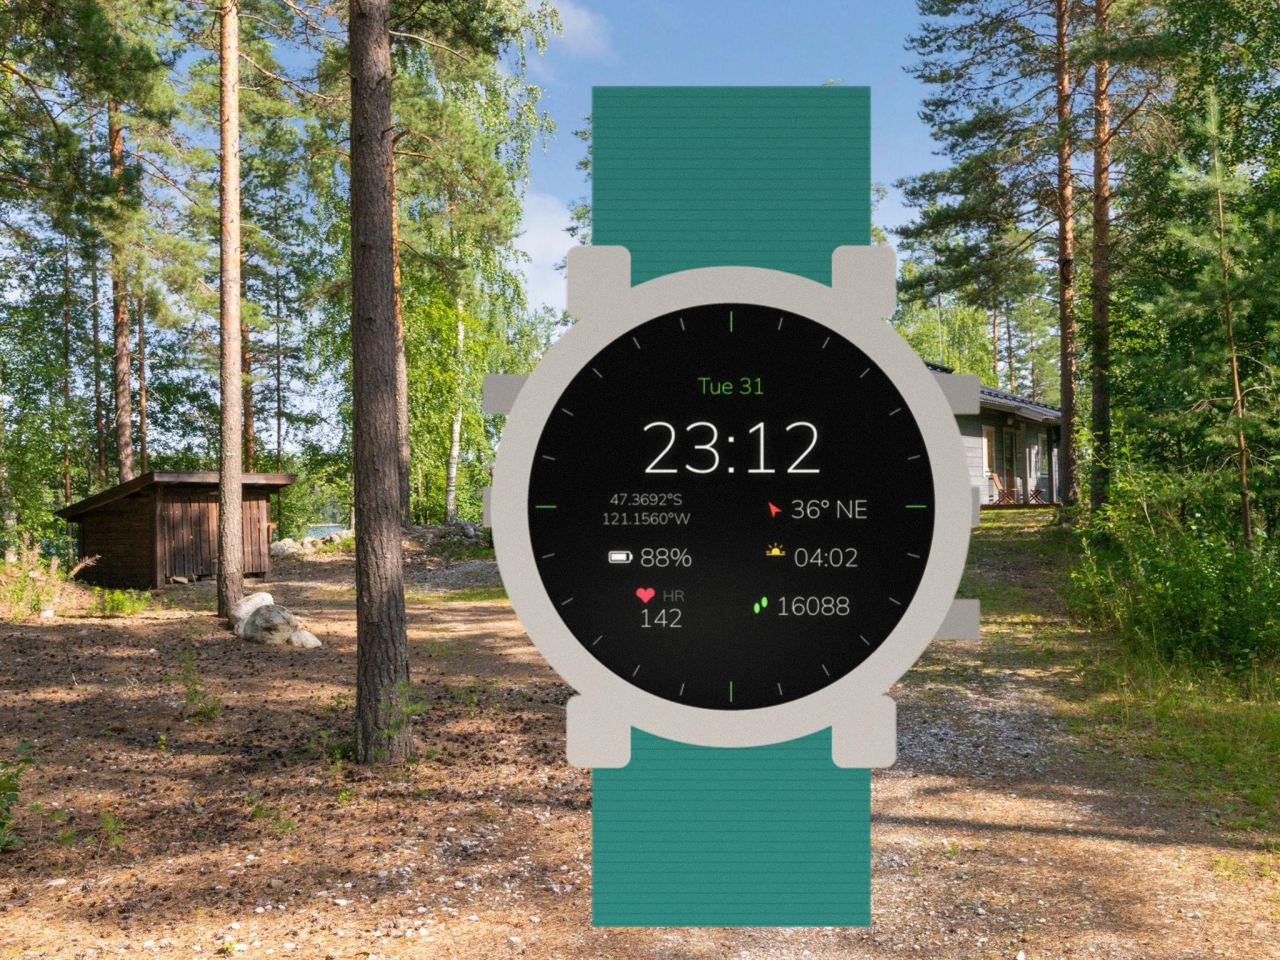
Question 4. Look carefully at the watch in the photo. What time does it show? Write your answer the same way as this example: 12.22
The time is 23.12
